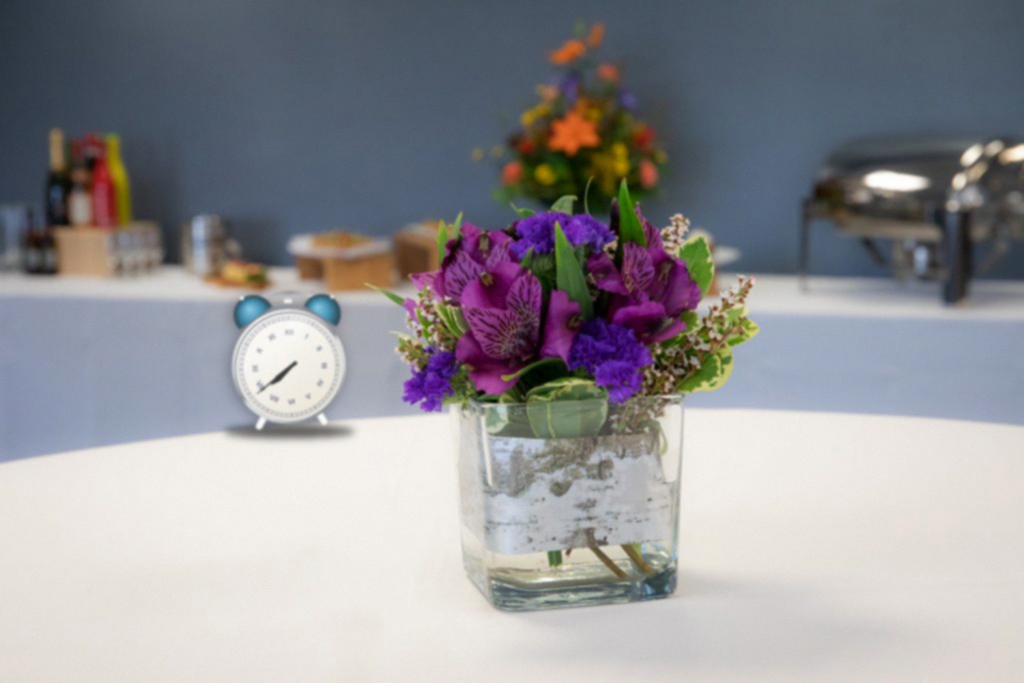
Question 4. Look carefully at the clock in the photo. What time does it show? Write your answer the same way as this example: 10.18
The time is 7.39
